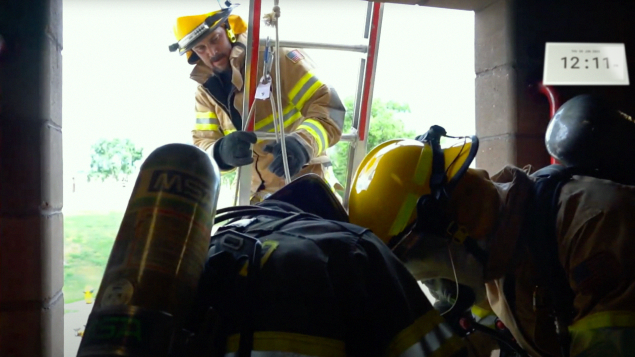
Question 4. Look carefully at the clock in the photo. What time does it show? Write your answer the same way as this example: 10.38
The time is 12.11
